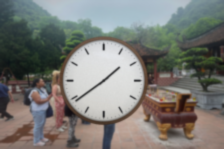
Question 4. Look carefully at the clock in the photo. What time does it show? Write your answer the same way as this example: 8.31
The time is 1.39
